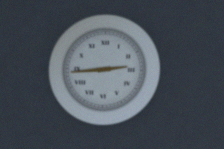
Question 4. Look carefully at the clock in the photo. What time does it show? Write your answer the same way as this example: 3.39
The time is 2.44
